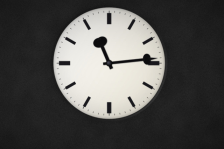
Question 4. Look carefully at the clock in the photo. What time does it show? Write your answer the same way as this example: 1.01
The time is 11.14
